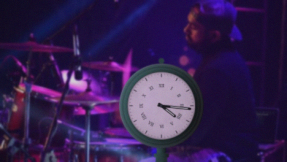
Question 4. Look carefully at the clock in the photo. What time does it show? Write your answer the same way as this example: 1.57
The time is 4.16
